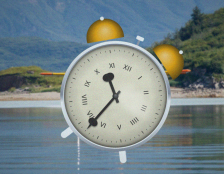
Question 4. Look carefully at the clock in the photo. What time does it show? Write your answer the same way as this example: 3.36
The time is 10.33
